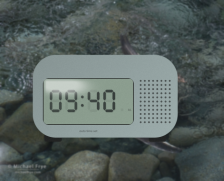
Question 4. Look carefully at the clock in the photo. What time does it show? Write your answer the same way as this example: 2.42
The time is 9.40
